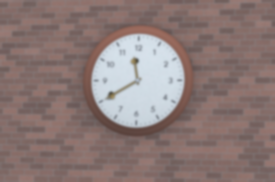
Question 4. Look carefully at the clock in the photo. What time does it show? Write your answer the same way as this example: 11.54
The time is 11.40
